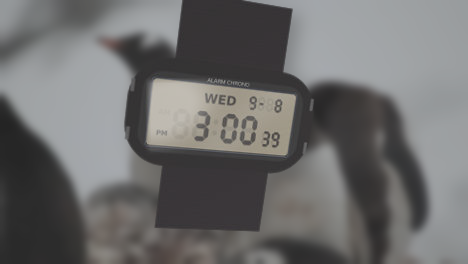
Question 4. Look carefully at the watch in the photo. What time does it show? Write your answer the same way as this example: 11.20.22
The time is 3.00.39
